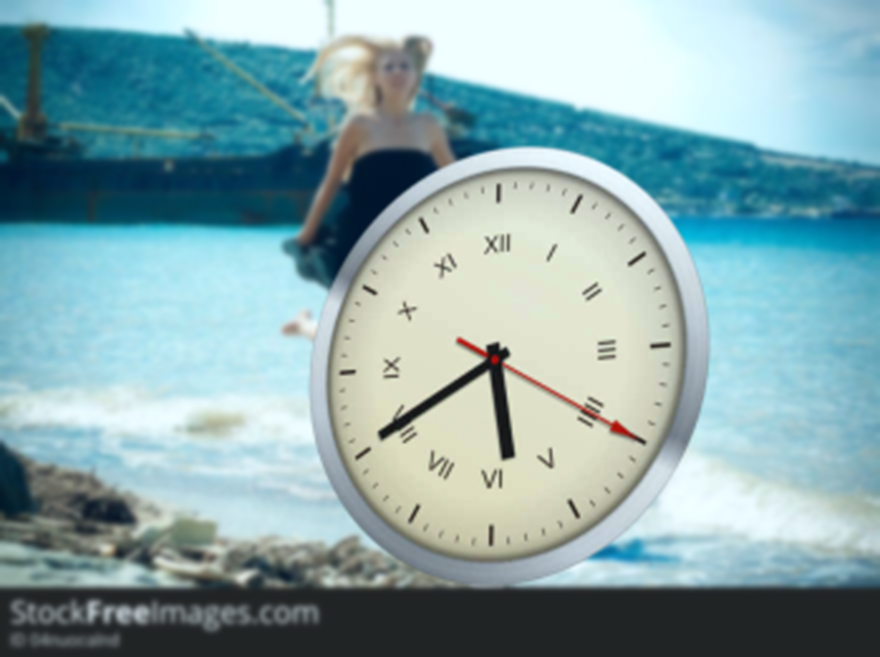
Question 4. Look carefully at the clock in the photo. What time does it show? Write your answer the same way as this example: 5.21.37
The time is 5.40.20
